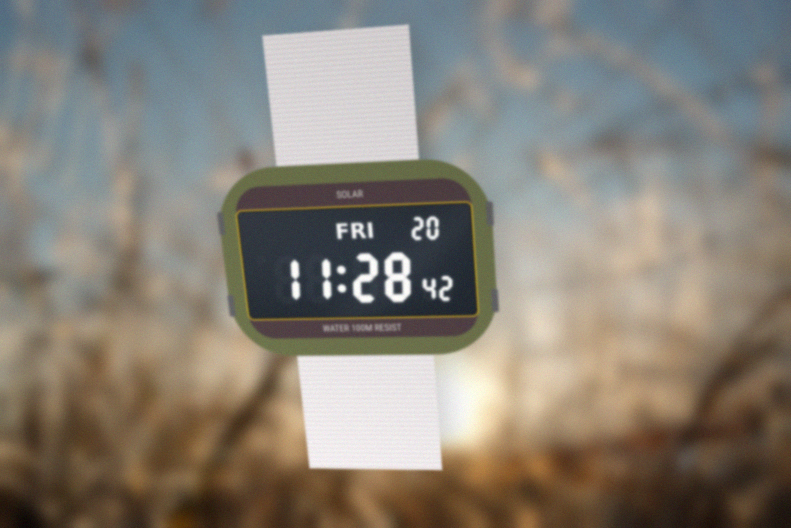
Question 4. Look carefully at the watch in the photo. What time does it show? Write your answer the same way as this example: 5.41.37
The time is 11.28.42
